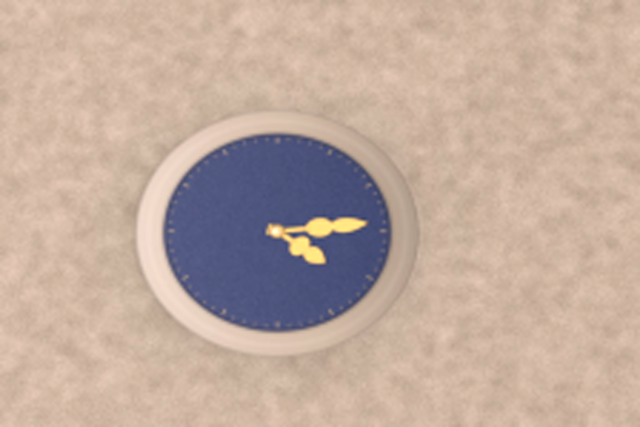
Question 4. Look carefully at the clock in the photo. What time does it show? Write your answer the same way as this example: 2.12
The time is 4.14
